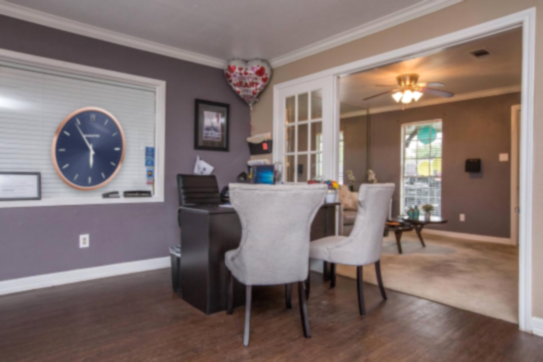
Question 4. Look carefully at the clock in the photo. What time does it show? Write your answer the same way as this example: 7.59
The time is 5.54
